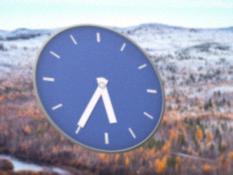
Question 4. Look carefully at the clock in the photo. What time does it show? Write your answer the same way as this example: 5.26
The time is 5.35
